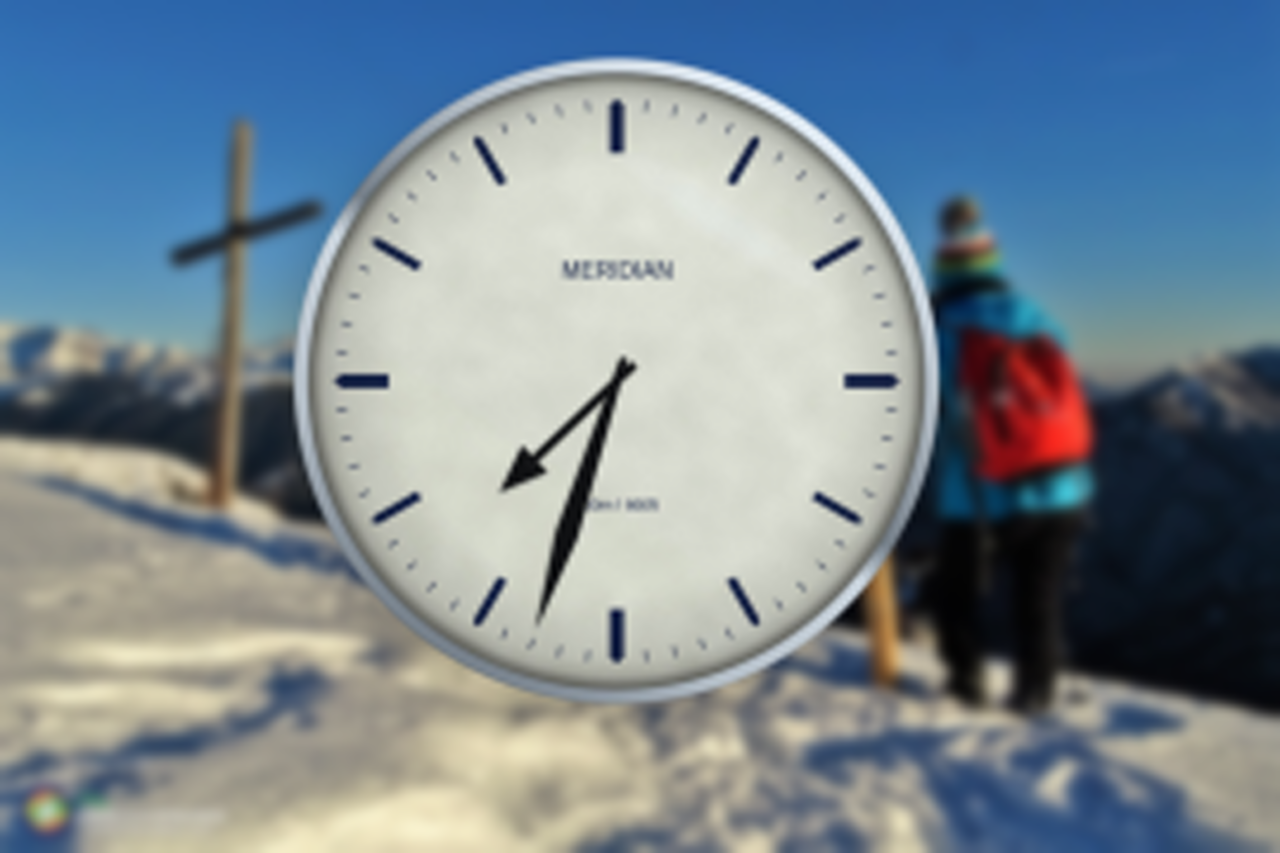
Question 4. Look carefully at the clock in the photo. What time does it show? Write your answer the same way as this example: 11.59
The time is 7.33
